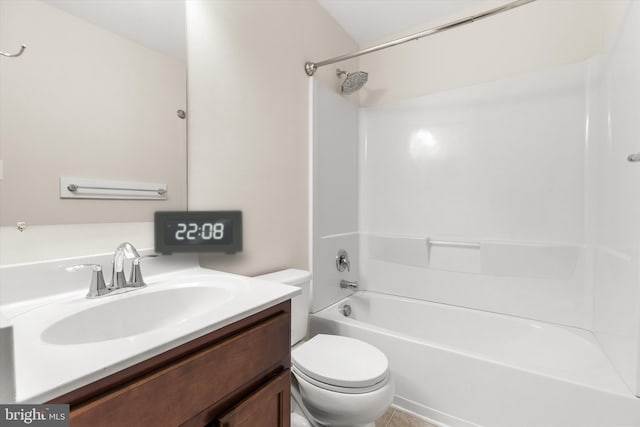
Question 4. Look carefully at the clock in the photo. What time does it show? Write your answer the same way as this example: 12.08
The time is 22.08
